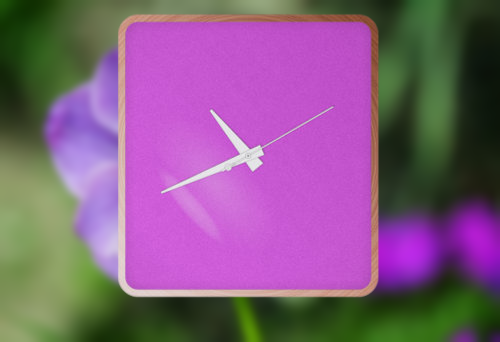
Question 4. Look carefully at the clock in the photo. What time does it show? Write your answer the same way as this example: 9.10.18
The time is 10.41.10
